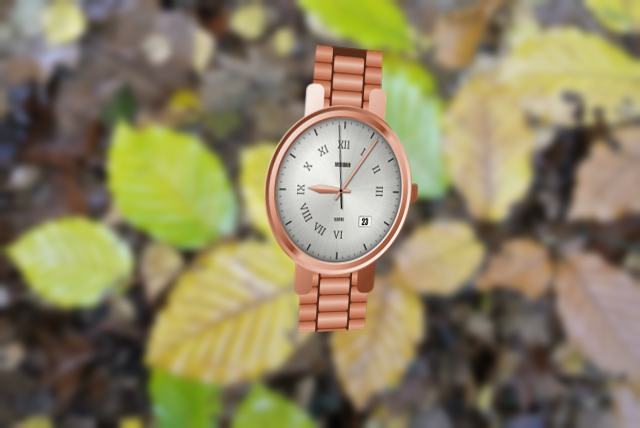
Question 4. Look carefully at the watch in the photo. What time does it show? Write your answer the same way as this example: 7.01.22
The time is 9.05.59
